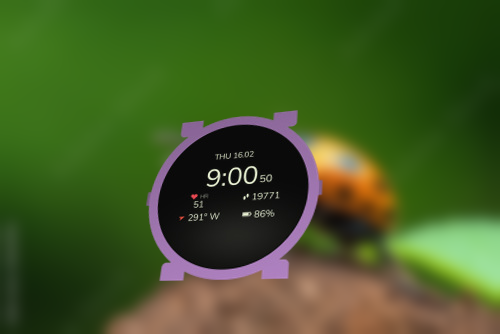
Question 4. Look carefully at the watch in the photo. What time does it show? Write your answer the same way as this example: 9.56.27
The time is 9.00.50
